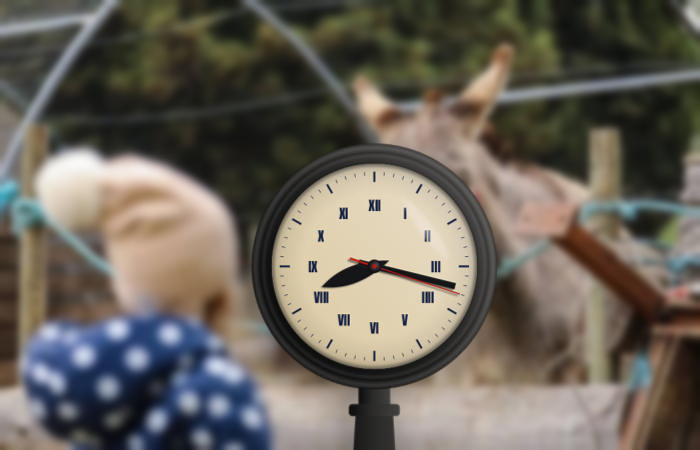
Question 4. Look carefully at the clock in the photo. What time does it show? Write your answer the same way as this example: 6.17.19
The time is 8.17.18
